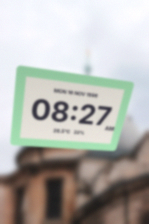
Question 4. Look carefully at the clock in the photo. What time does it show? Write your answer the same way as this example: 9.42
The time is 8.27
